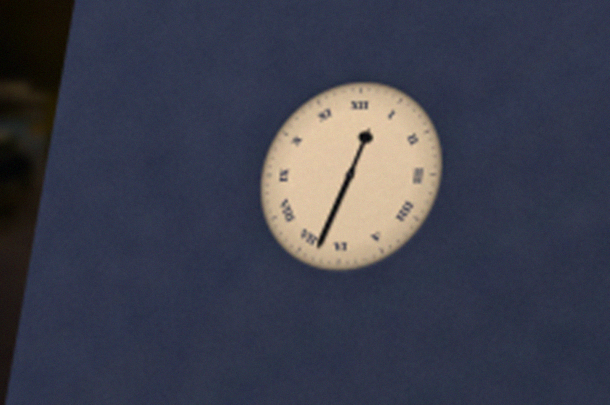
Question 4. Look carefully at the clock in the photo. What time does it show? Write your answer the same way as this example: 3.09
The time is 12.33
